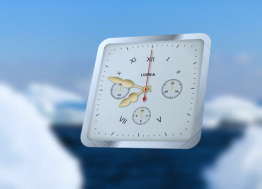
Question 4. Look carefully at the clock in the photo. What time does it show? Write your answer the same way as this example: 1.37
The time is 7.48
